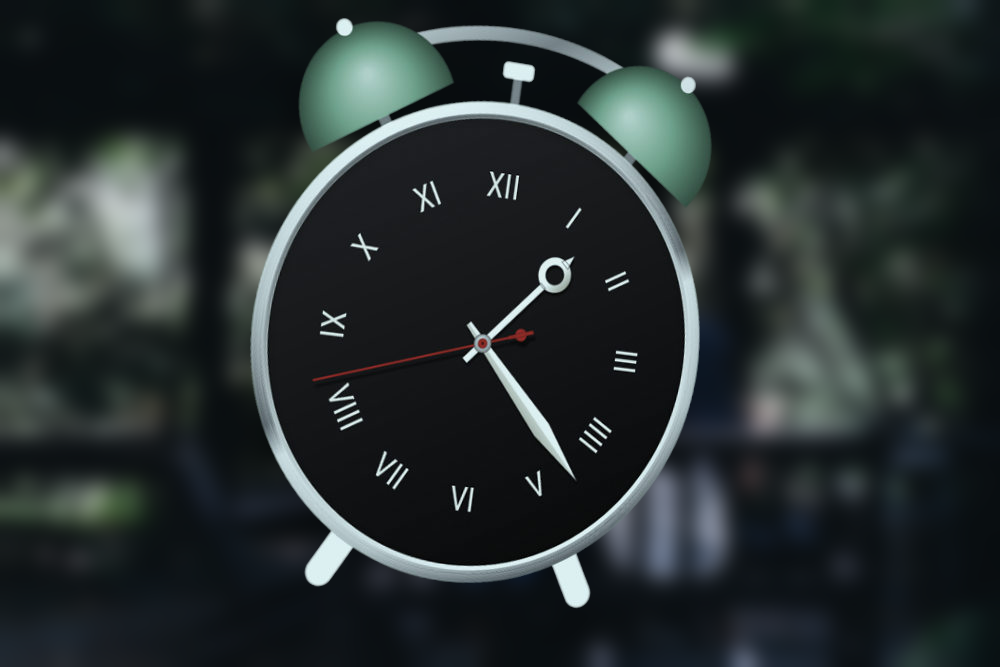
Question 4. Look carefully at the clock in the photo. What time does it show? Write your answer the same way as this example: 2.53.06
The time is 1.22.42
